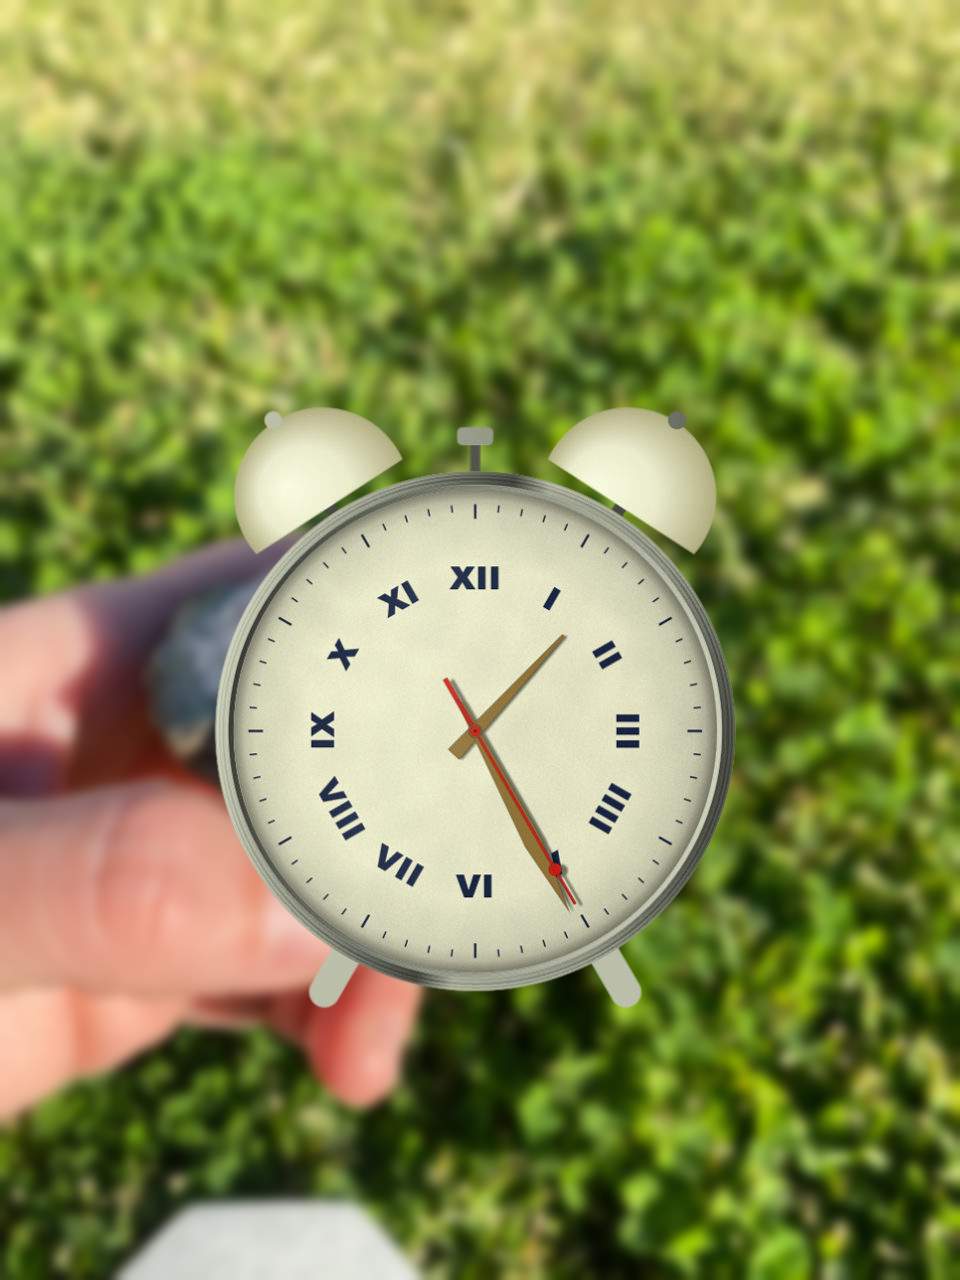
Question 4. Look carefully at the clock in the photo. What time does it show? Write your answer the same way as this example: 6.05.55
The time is 1.25.25
